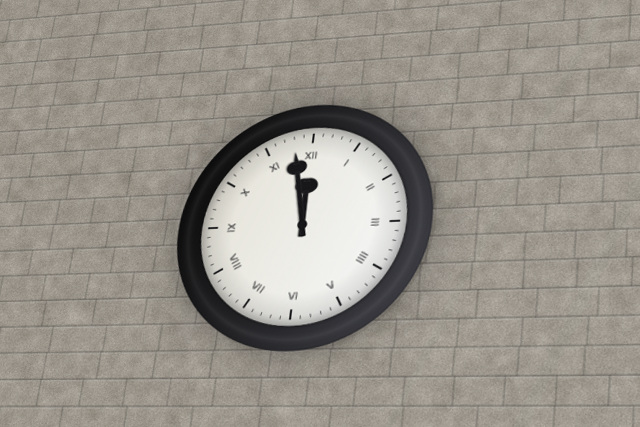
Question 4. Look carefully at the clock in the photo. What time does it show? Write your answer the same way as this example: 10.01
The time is 11.58
